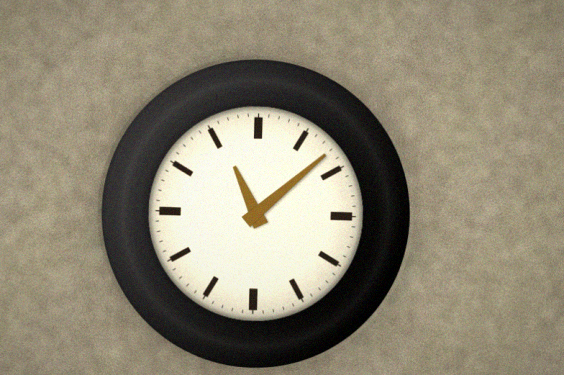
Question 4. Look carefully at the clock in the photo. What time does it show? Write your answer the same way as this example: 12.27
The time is 11.08
